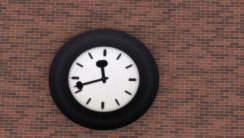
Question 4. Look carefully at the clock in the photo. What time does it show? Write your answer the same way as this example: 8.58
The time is 11.42
